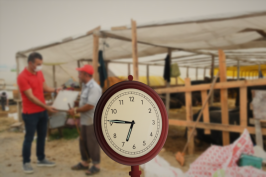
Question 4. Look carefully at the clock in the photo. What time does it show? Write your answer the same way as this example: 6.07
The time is 6.46
